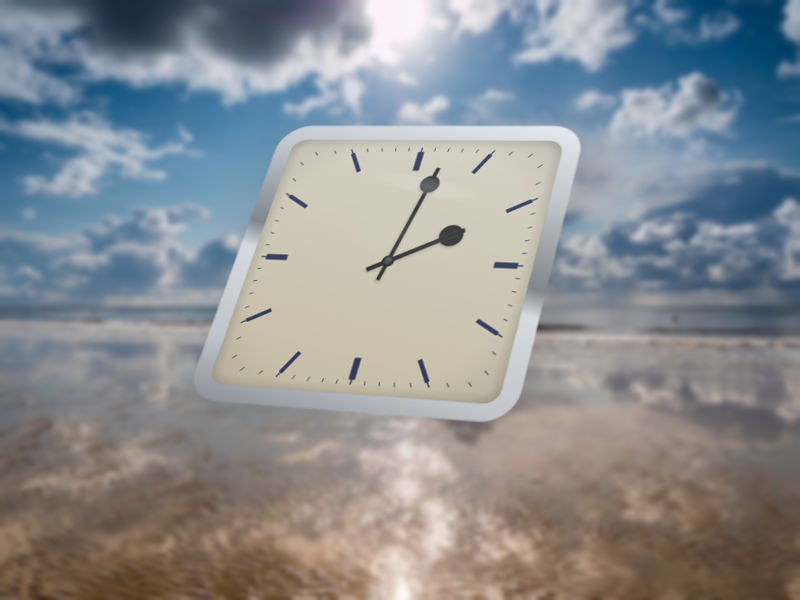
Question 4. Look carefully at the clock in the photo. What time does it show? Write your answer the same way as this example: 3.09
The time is 2.02
